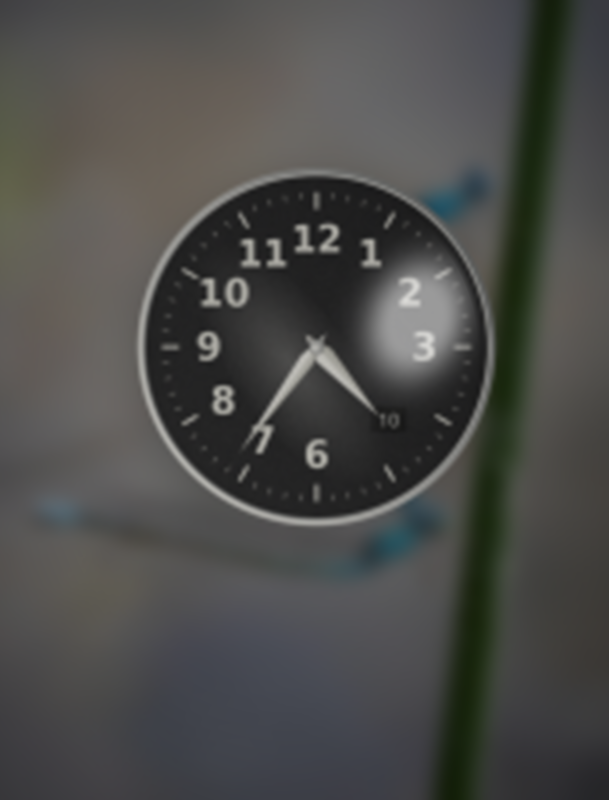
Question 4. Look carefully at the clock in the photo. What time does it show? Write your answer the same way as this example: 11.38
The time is 4.36
